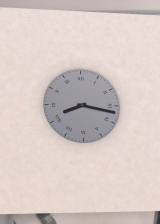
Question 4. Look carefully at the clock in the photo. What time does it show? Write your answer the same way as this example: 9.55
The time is 8.17
